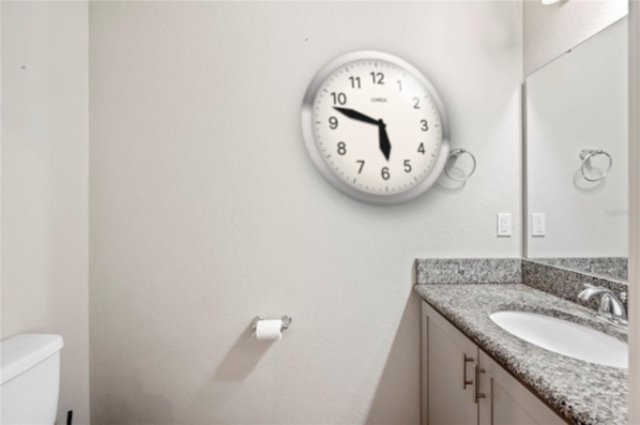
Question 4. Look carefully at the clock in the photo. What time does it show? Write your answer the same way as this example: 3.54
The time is 5.48
